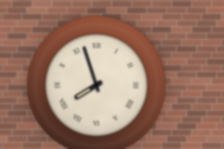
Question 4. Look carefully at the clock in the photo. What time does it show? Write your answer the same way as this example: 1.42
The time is 7.57
